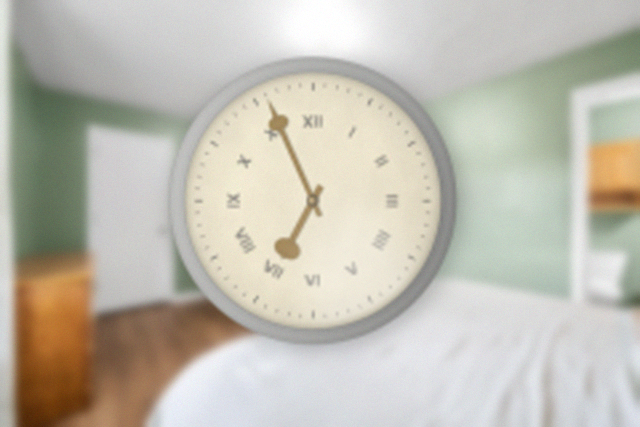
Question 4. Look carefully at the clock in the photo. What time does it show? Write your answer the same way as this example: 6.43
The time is 6.56
